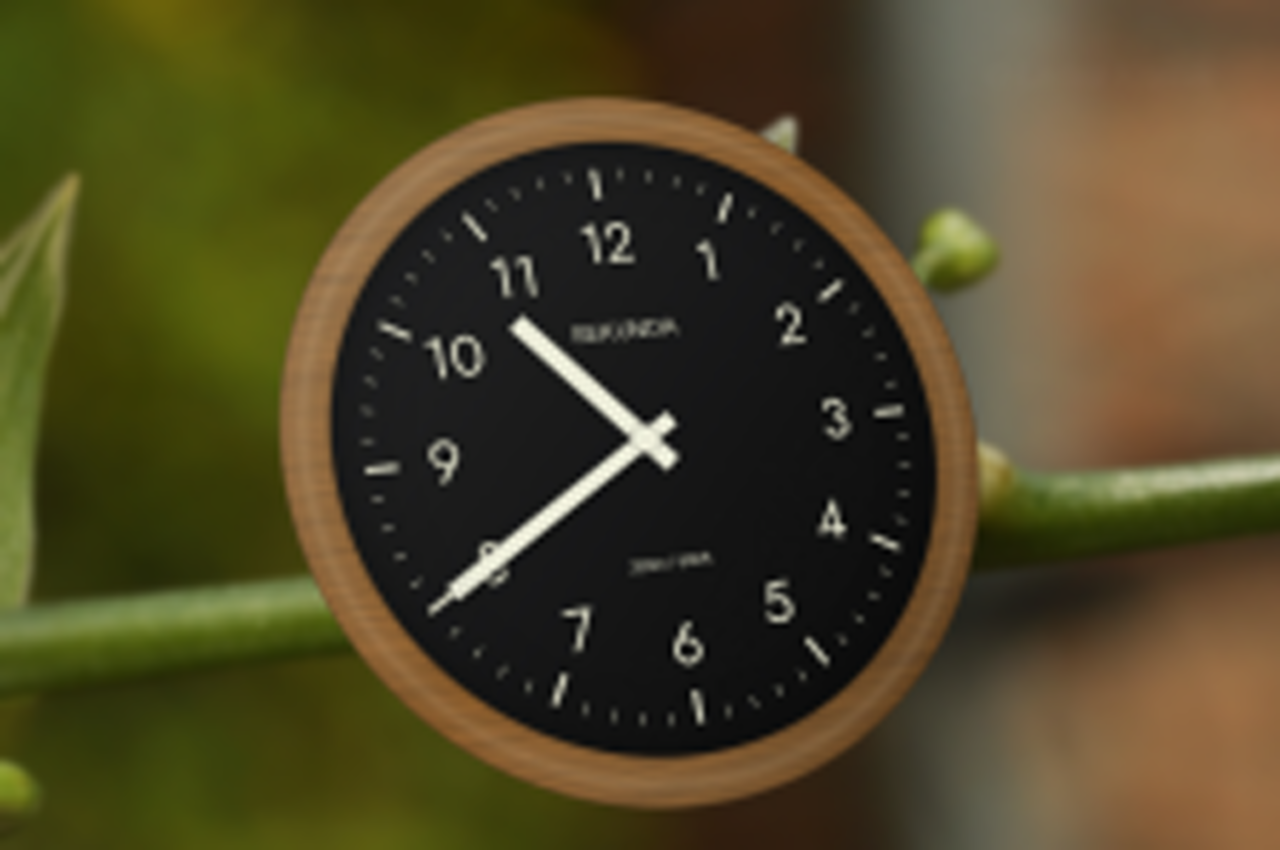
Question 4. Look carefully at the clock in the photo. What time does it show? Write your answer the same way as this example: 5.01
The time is 10.40
